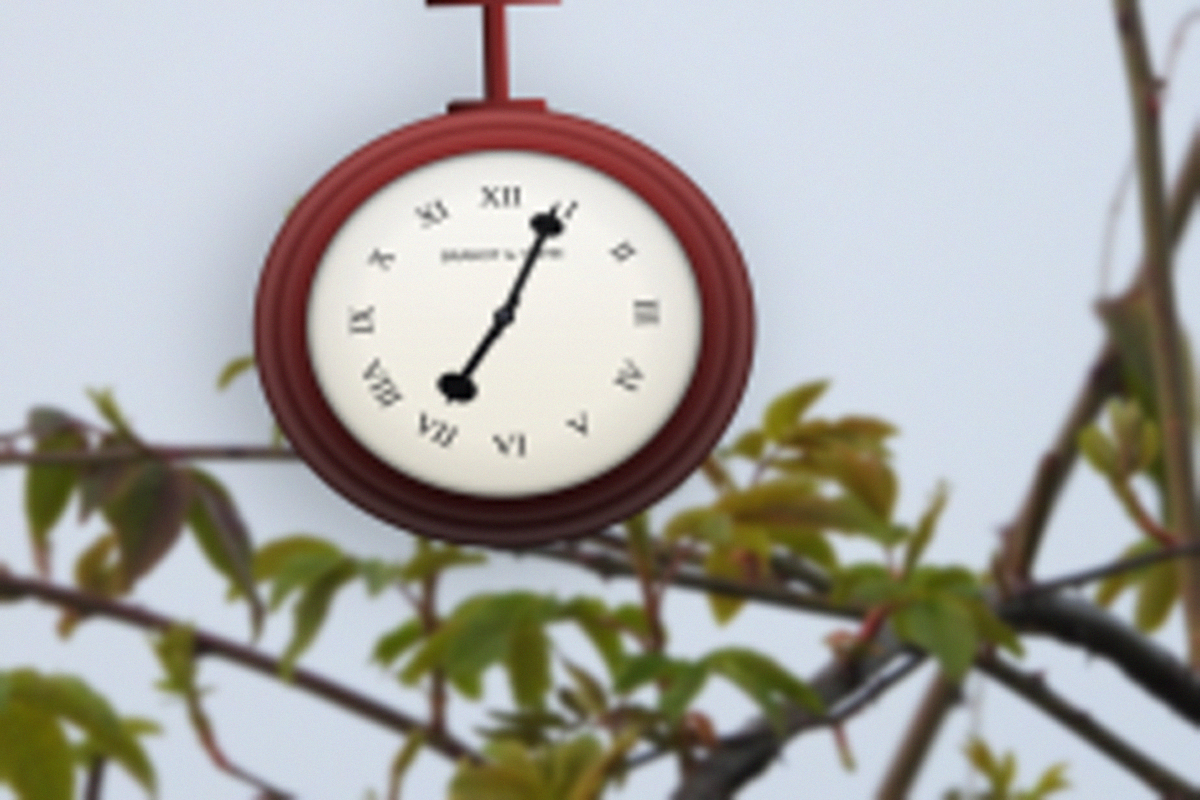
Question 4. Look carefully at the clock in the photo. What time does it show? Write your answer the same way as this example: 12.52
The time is 7.04
